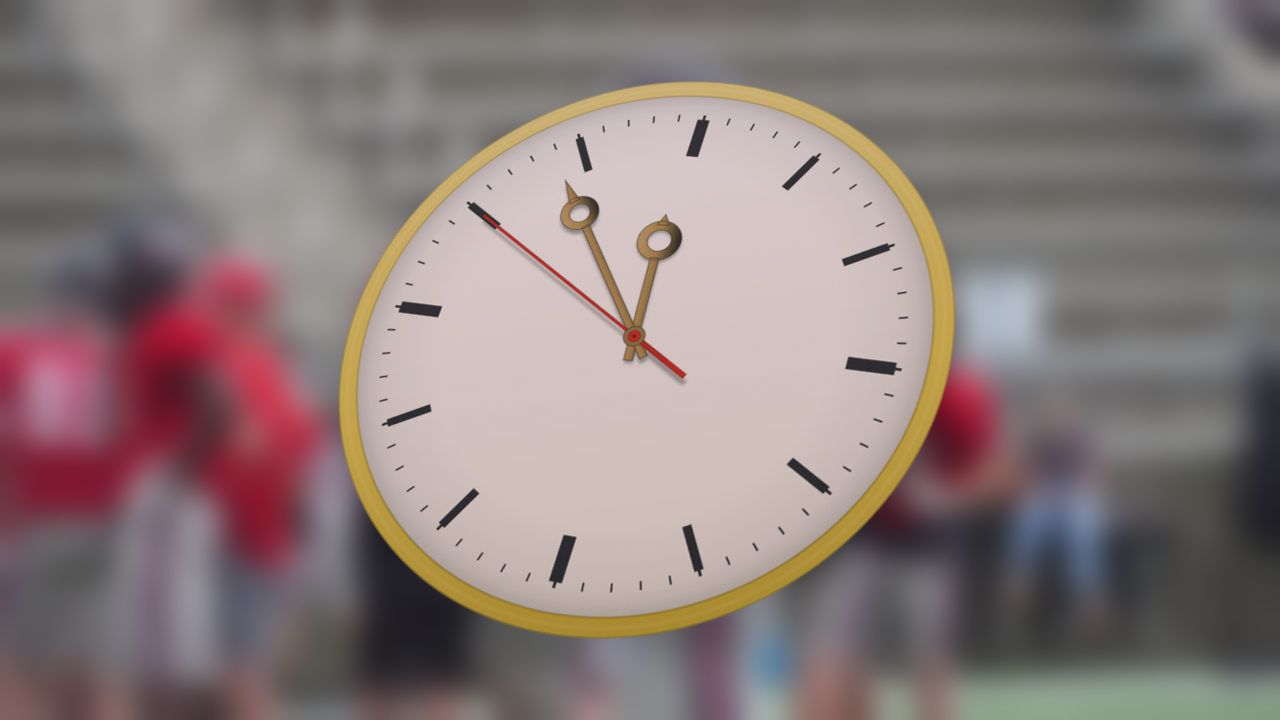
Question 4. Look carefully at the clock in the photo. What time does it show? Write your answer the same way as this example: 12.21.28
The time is 11.53.50
